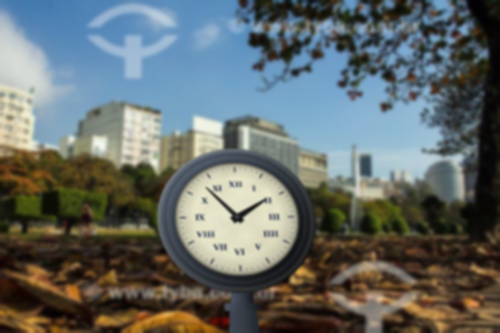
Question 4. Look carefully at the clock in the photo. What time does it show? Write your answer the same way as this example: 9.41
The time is 1.53
